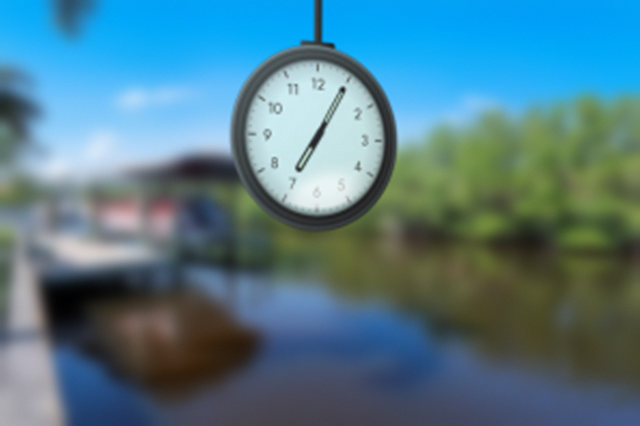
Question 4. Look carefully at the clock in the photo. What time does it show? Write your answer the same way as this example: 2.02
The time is 7.05
